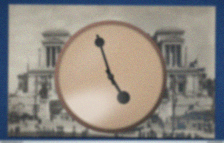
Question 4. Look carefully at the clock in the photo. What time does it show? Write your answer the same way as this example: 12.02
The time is 4.57
